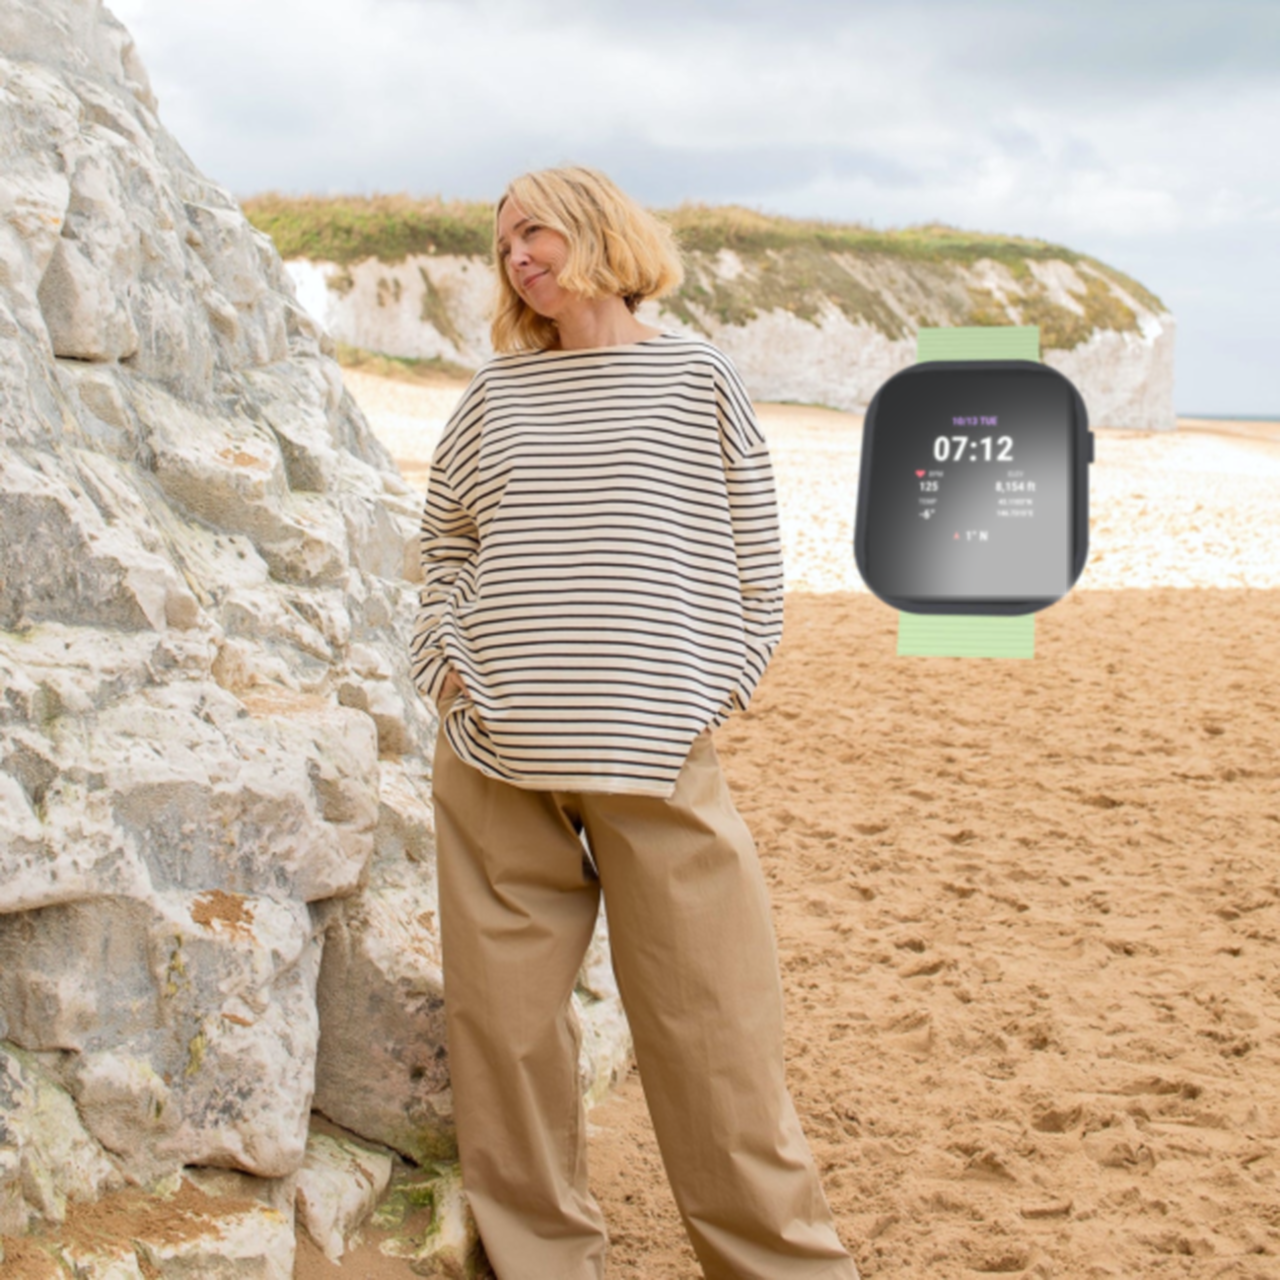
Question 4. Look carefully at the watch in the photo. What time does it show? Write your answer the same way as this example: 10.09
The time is 7.12
